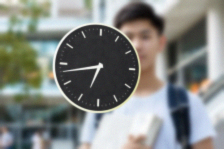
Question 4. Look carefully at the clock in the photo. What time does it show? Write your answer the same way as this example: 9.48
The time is 6.43
